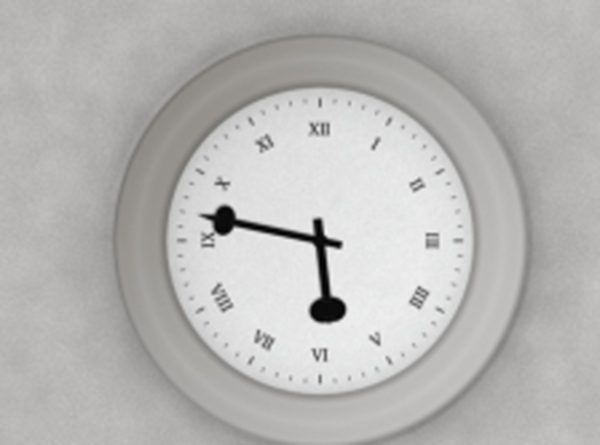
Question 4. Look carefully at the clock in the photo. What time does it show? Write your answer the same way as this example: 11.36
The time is 5.47
